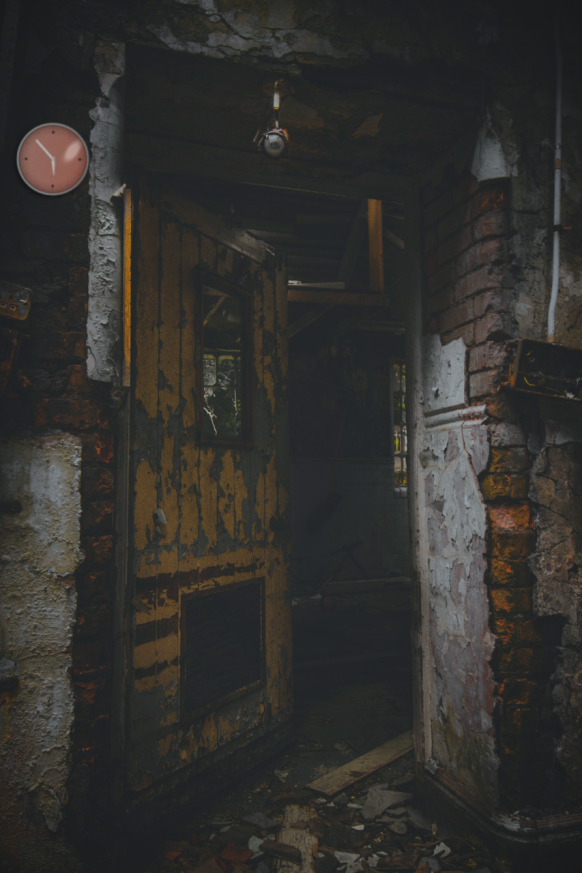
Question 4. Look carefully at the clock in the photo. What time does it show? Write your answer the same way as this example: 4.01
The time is 5.53
